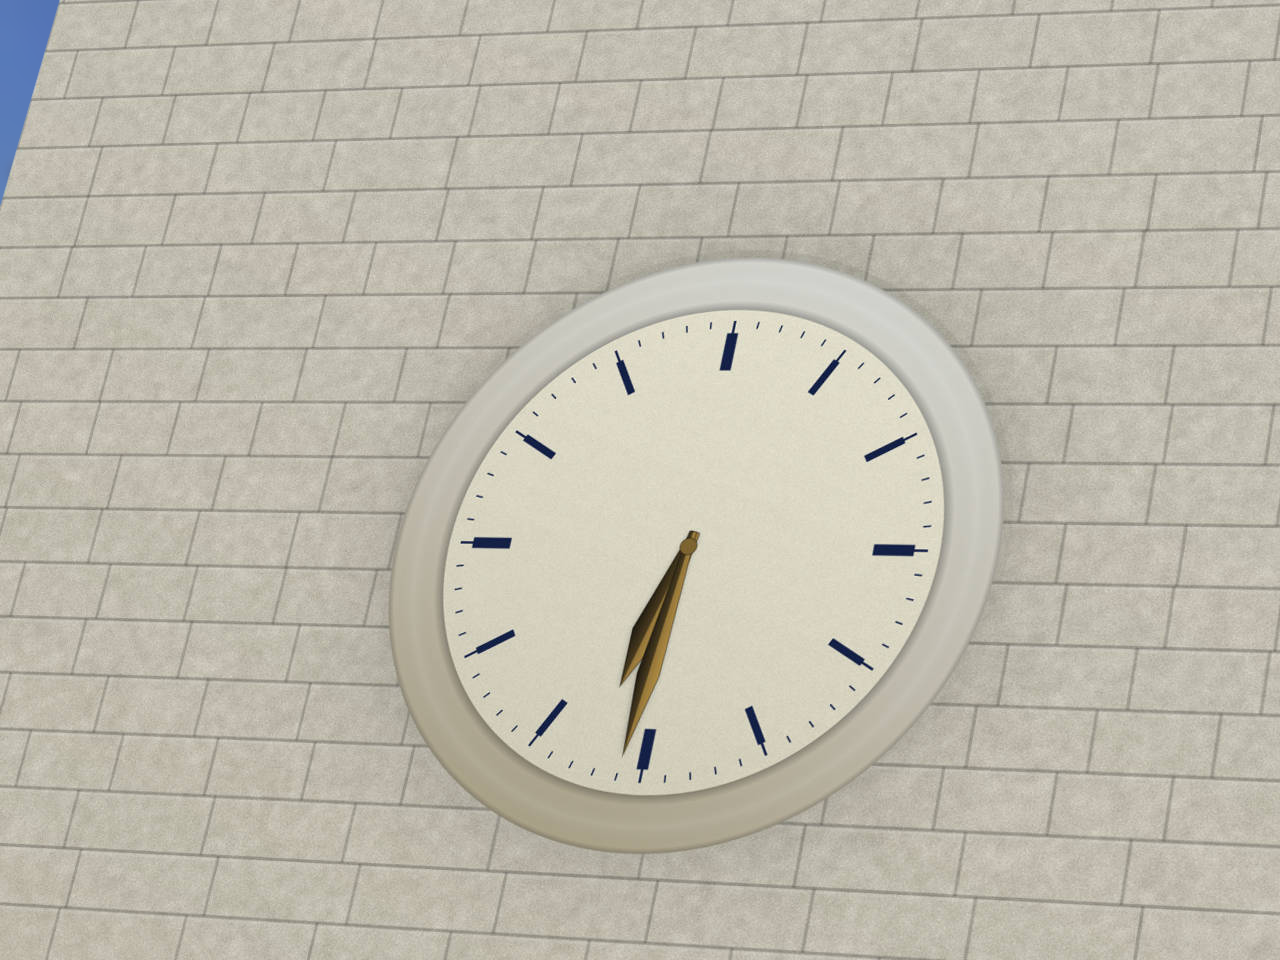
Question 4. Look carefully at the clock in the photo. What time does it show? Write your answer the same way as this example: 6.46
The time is 6.31
